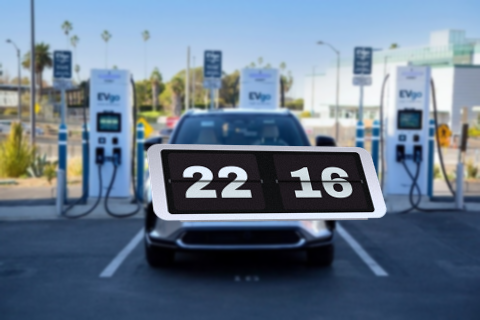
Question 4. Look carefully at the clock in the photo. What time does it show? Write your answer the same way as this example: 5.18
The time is 22.16
